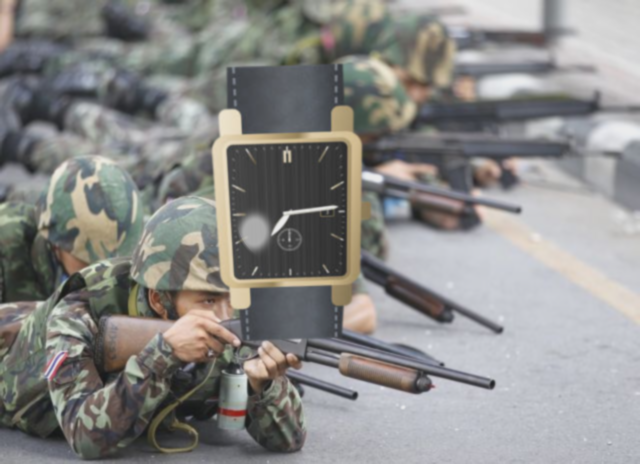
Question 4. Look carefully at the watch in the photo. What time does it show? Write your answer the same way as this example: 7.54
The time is 7.14
